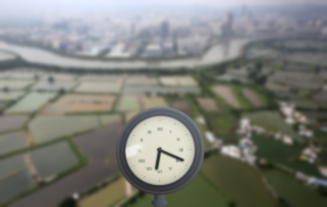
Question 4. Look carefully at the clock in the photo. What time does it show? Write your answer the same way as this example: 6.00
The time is 6.19
